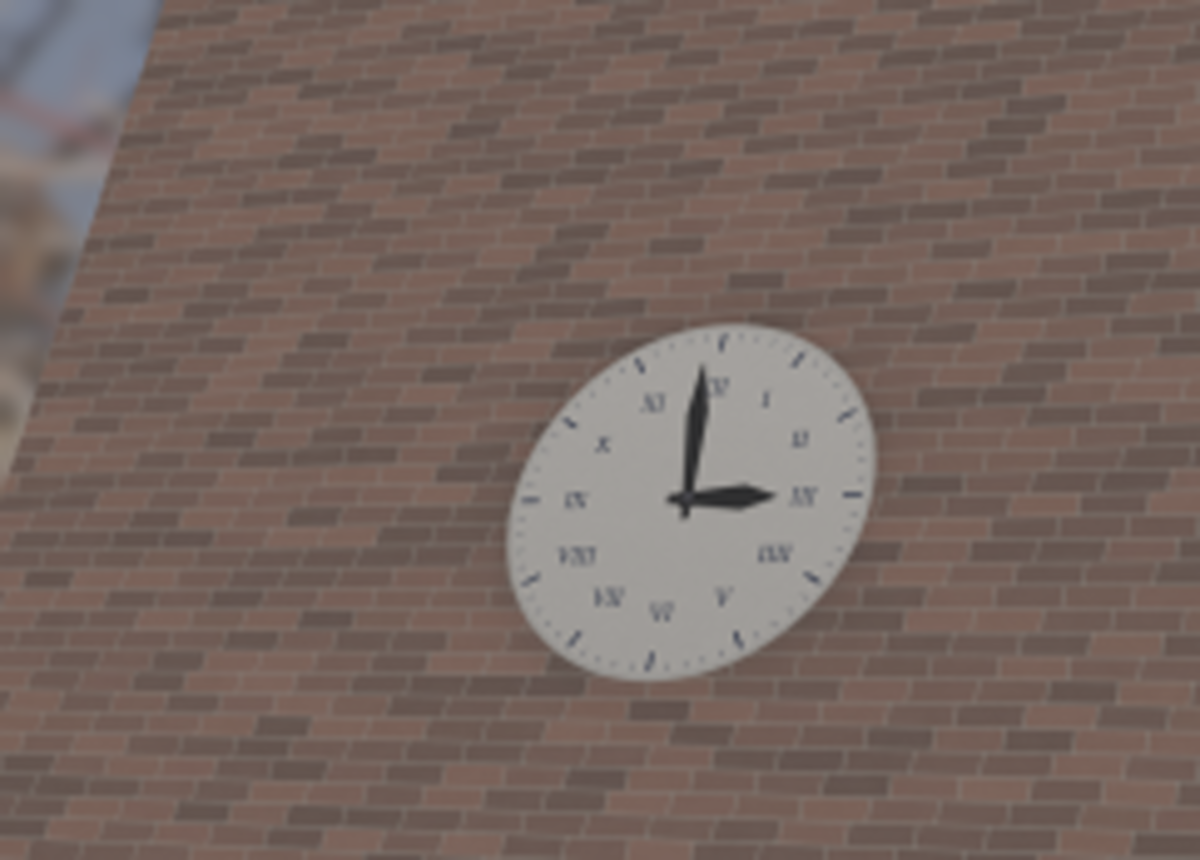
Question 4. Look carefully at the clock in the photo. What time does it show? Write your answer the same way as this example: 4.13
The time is 2.59
